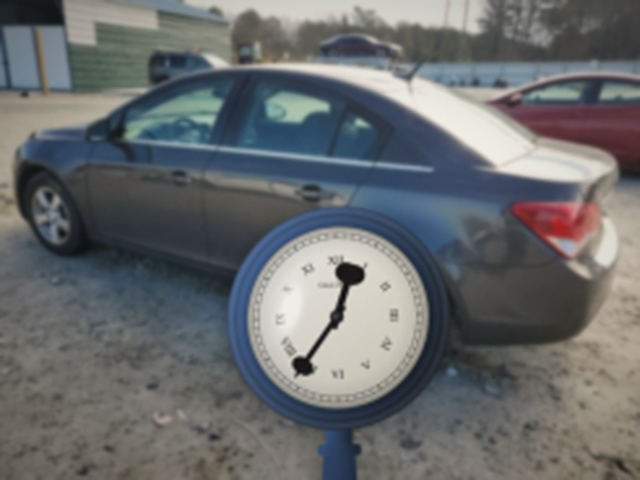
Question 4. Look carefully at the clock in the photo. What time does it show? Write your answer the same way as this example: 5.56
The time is 12.36
